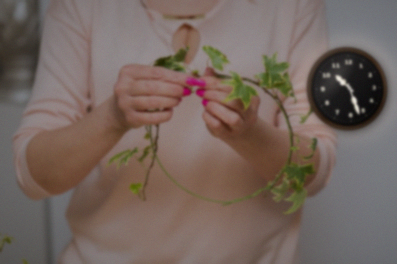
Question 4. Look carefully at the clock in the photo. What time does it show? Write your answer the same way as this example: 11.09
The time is 10.27
